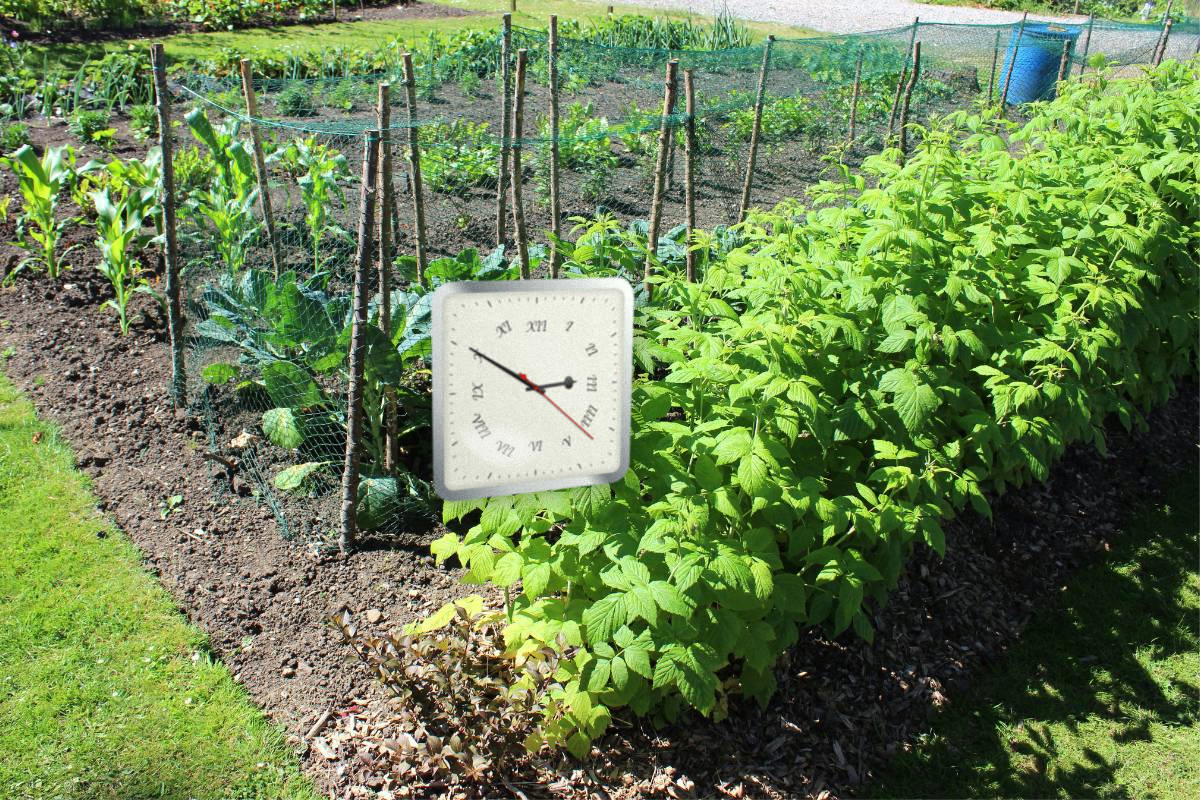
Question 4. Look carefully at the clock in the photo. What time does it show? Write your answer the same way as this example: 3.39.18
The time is 2.50.22
